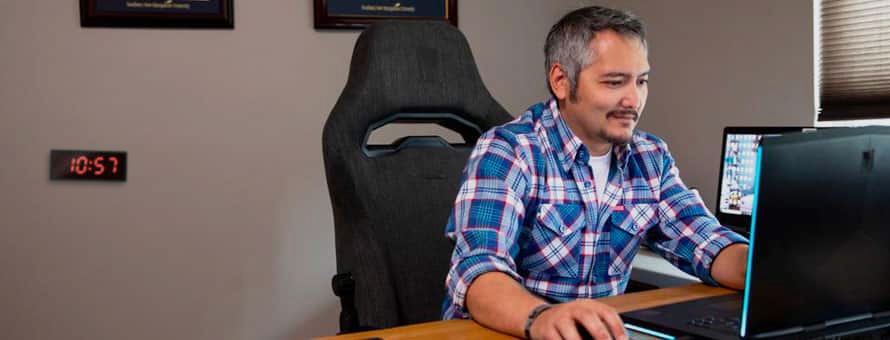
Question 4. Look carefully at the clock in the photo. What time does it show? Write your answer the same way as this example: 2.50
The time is 10.57
